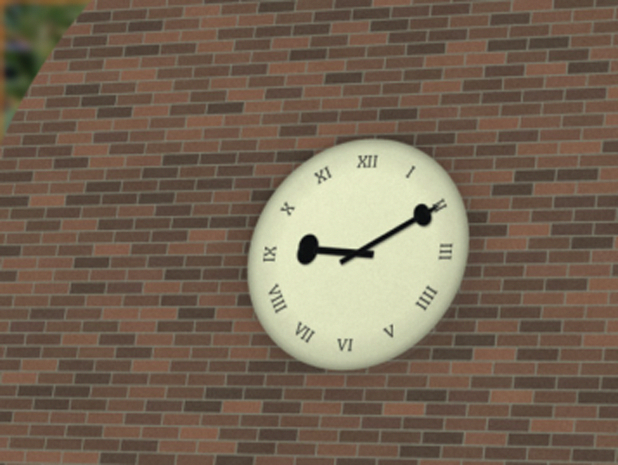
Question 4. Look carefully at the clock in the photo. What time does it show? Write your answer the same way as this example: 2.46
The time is 9.10
